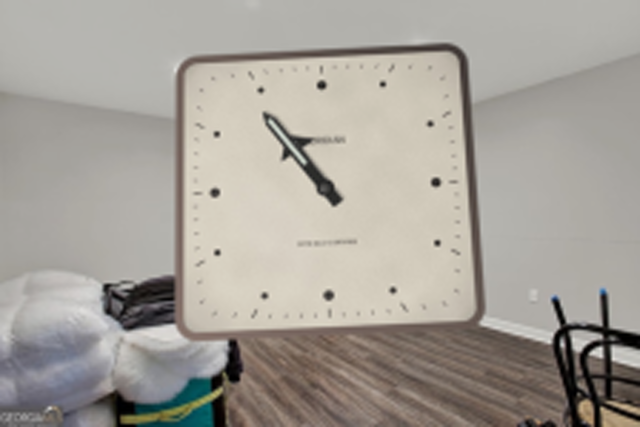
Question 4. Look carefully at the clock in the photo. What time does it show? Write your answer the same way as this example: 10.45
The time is 10.54
